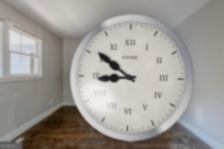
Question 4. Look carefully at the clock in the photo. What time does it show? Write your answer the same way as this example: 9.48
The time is 8.51
